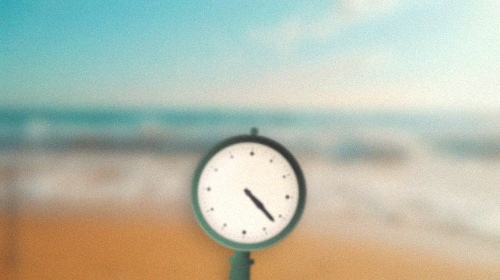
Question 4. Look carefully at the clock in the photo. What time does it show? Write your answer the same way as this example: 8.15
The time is 4.22
